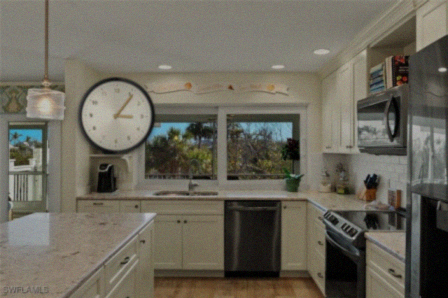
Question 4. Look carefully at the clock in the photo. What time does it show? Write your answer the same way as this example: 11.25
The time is 3.06
